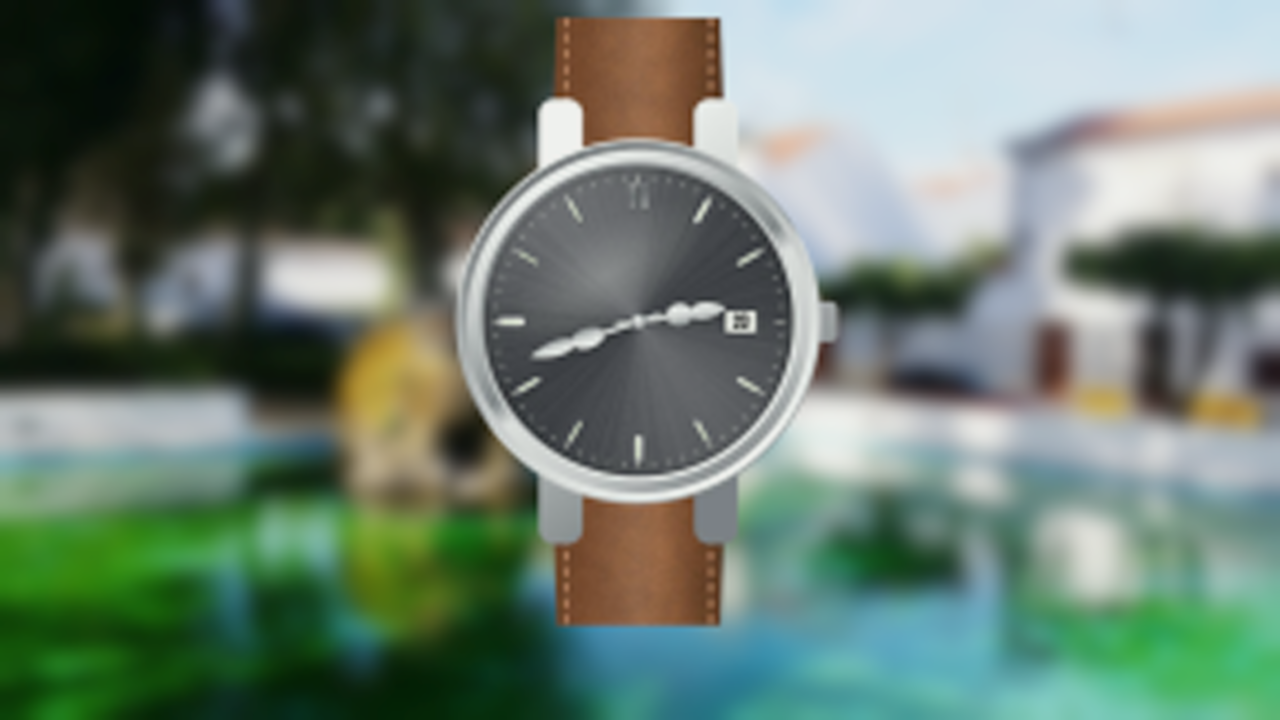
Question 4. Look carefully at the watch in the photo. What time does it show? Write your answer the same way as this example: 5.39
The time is 2.42
